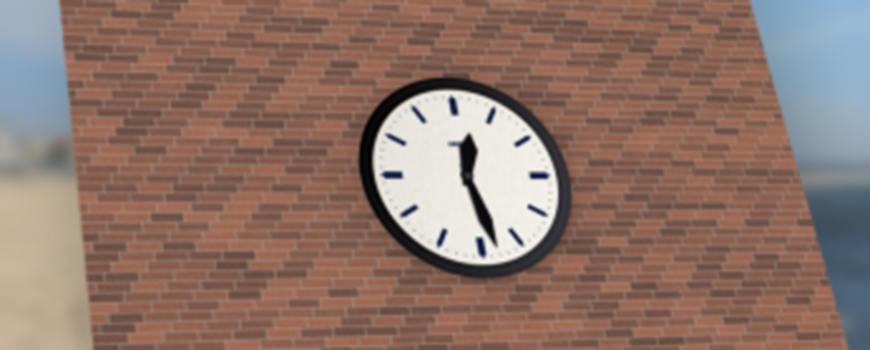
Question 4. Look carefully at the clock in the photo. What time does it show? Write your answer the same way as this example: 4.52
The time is 12.28
